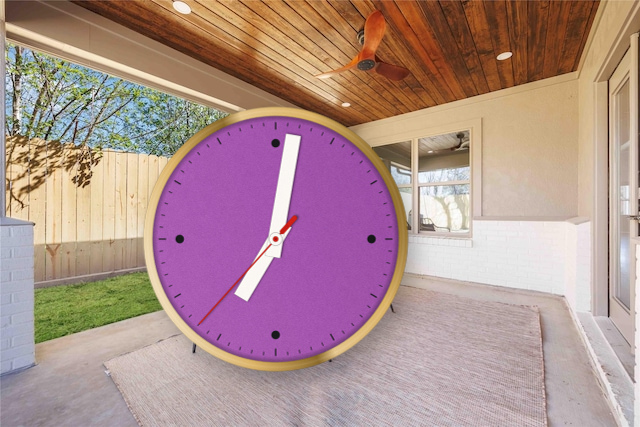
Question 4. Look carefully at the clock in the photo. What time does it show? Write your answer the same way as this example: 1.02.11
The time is 7.01.37
